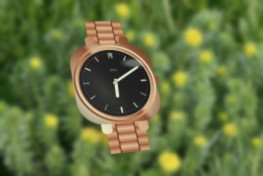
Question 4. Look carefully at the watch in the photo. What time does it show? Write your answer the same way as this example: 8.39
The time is 6.10
